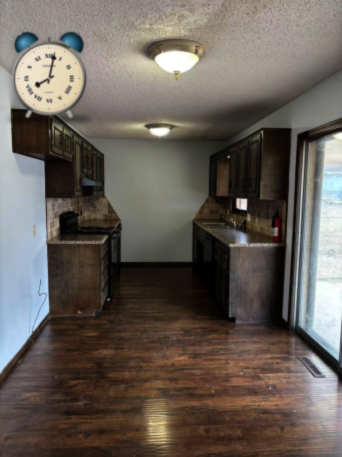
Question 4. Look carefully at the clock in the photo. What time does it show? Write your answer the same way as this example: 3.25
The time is 8.02
